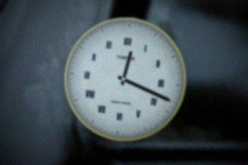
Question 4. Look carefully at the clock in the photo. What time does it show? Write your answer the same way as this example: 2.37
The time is 12.18
